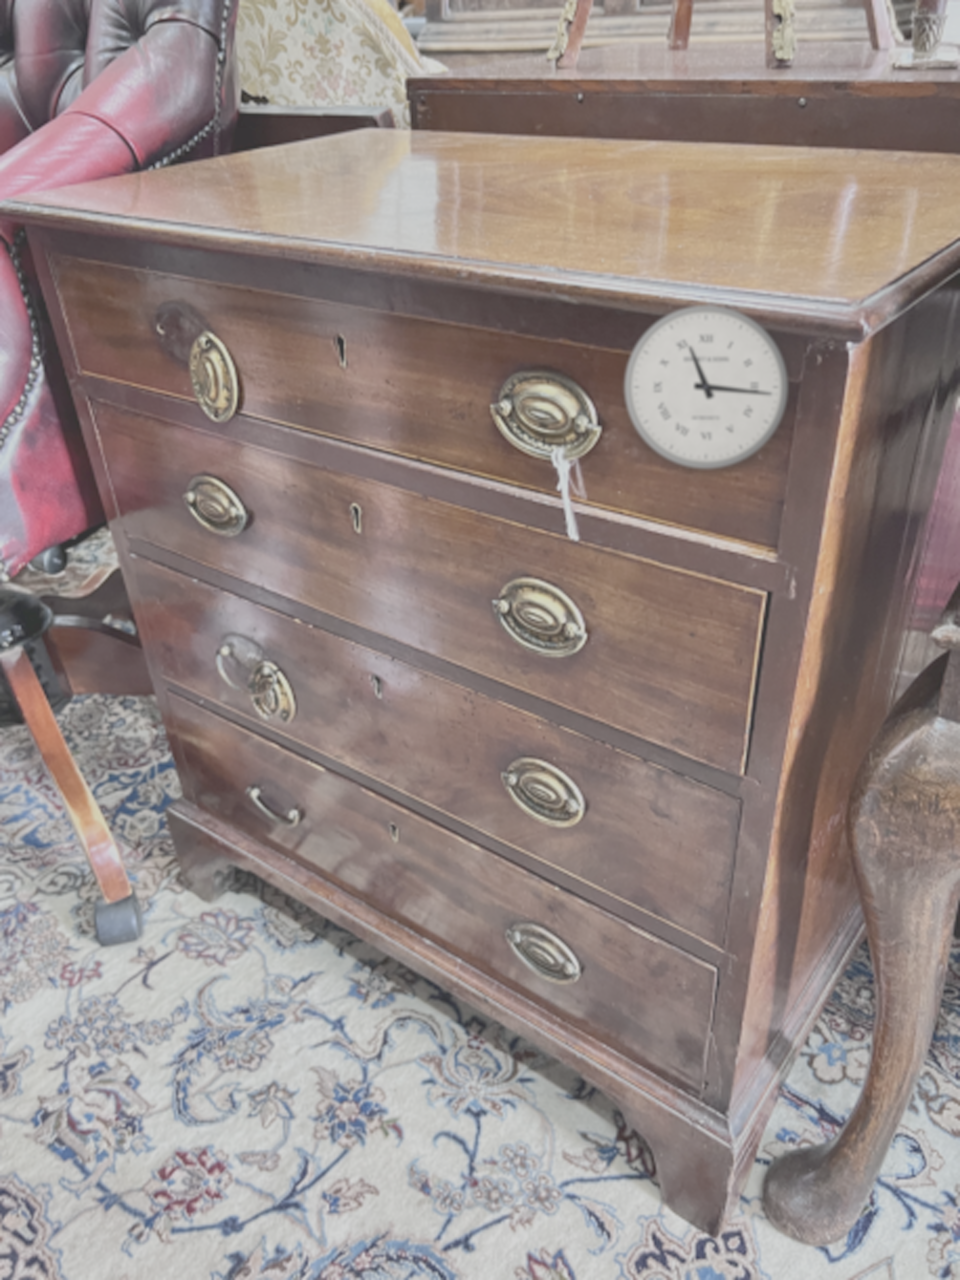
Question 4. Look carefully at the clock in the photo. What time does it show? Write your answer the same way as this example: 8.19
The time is 11.16
